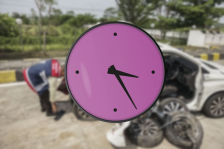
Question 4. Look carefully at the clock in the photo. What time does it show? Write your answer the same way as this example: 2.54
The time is 3.25
